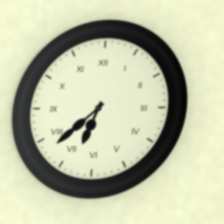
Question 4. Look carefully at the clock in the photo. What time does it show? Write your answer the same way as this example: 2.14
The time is 6.38
